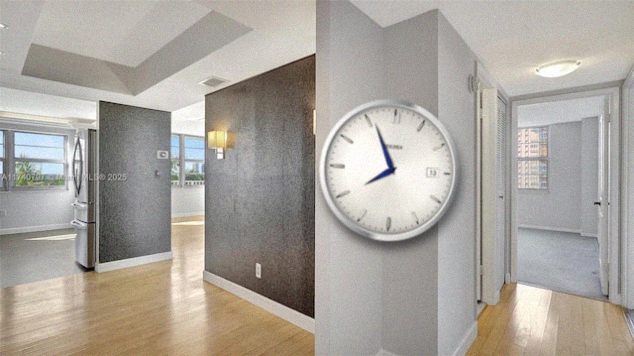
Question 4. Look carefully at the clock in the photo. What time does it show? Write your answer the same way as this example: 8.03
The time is 7.56
